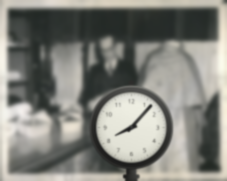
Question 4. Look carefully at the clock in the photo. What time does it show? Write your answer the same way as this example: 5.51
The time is 8.07
